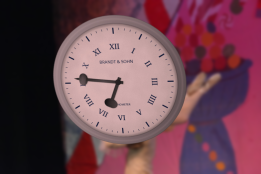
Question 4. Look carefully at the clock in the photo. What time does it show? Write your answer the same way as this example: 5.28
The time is 6.46
